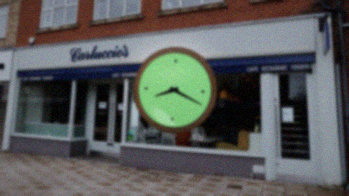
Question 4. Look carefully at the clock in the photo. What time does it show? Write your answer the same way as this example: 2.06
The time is 8.19
